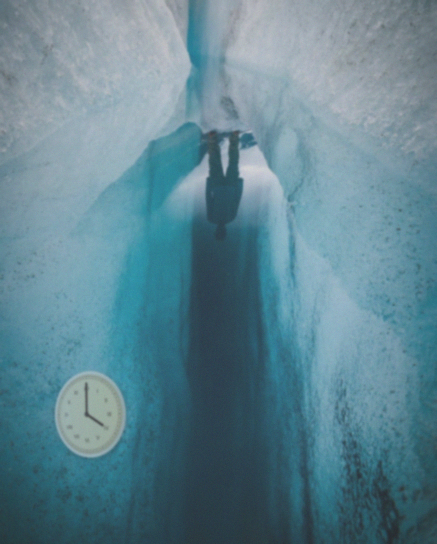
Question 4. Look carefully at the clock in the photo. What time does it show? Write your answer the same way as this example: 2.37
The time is 4.00
